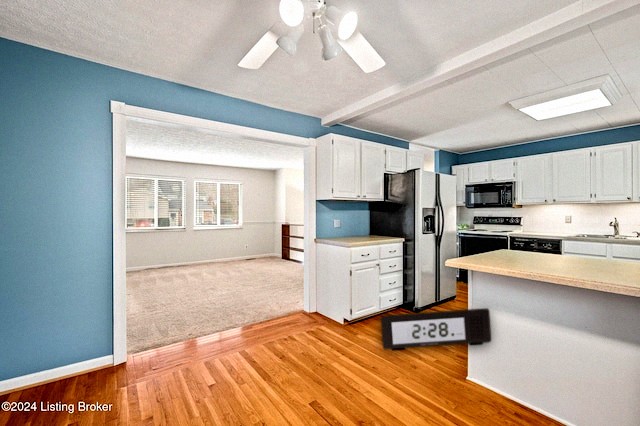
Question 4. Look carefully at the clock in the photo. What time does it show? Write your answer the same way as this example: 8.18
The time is 2.28
